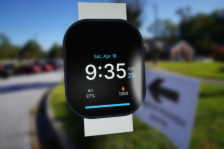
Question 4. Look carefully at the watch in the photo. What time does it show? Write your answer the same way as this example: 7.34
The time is 9.35
